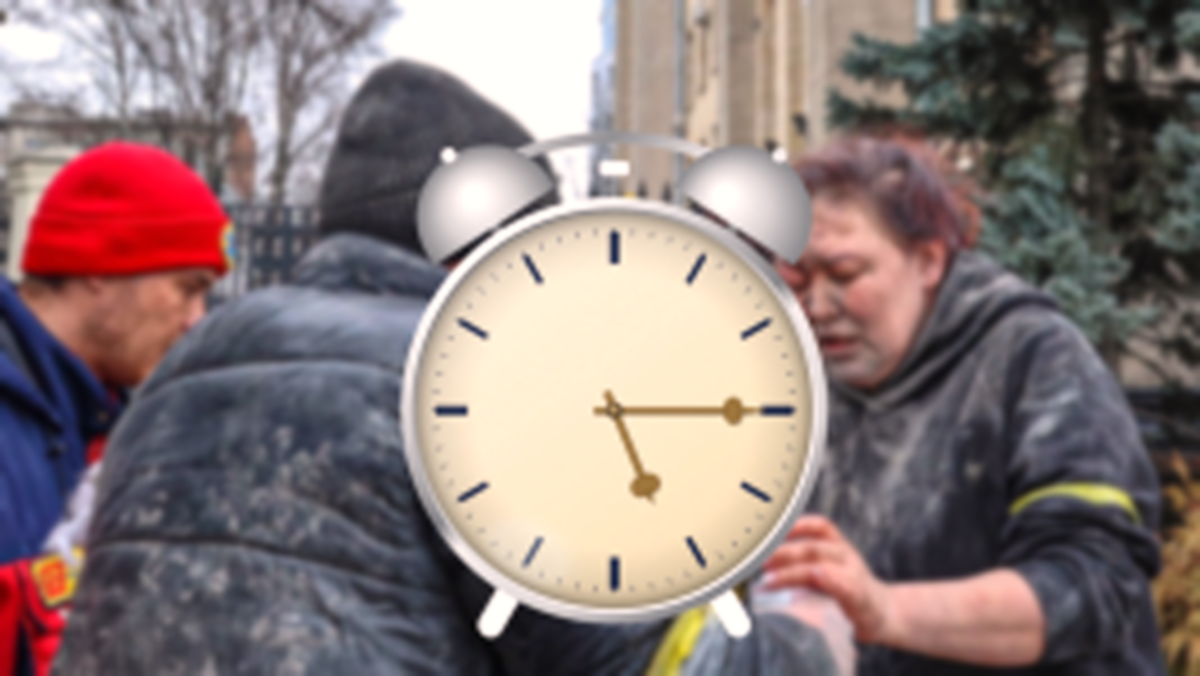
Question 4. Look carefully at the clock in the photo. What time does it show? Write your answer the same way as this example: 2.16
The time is 5.15
